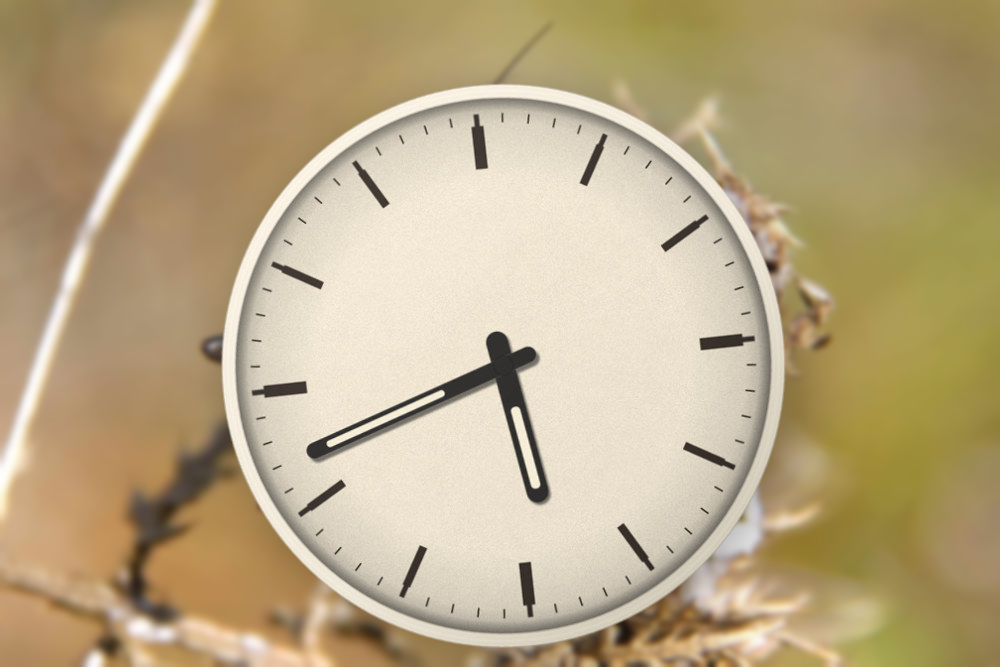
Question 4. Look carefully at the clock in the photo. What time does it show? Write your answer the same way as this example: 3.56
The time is 5.42
